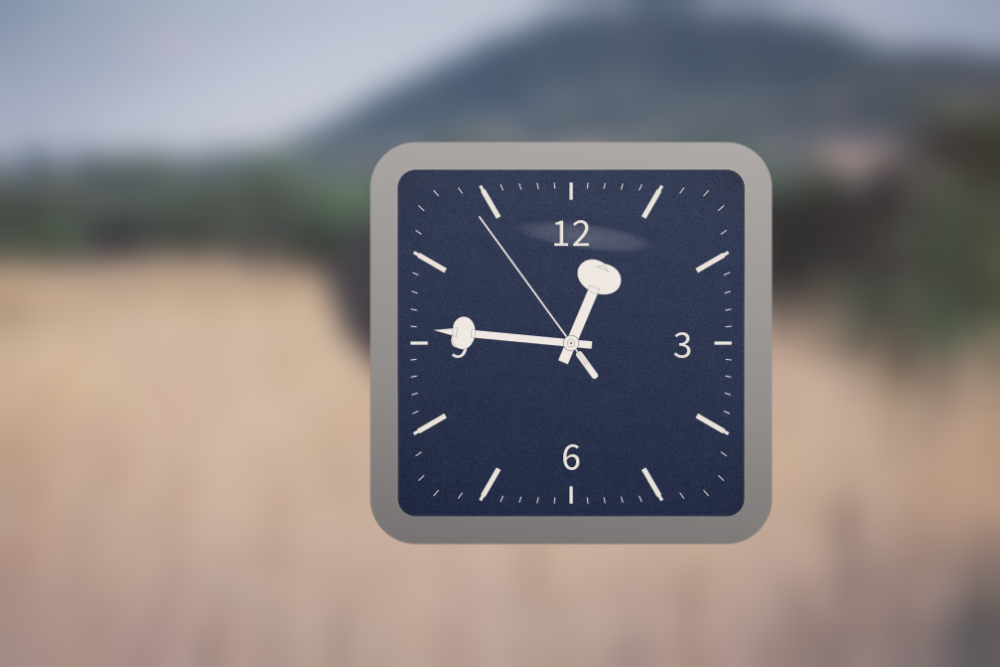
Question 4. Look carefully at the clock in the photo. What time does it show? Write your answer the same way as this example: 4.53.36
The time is 12.45.54
